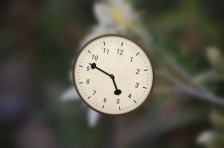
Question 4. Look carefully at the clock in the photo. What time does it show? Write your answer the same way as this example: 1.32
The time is 4.47
